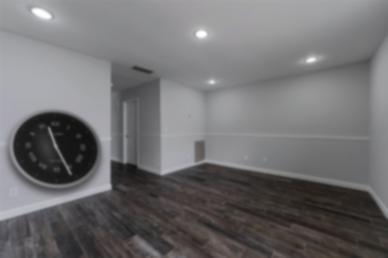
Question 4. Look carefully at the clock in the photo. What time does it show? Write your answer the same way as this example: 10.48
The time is 11.26
